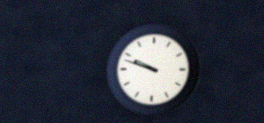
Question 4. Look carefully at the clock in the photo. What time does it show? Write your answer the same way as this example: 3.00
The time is 9.48
